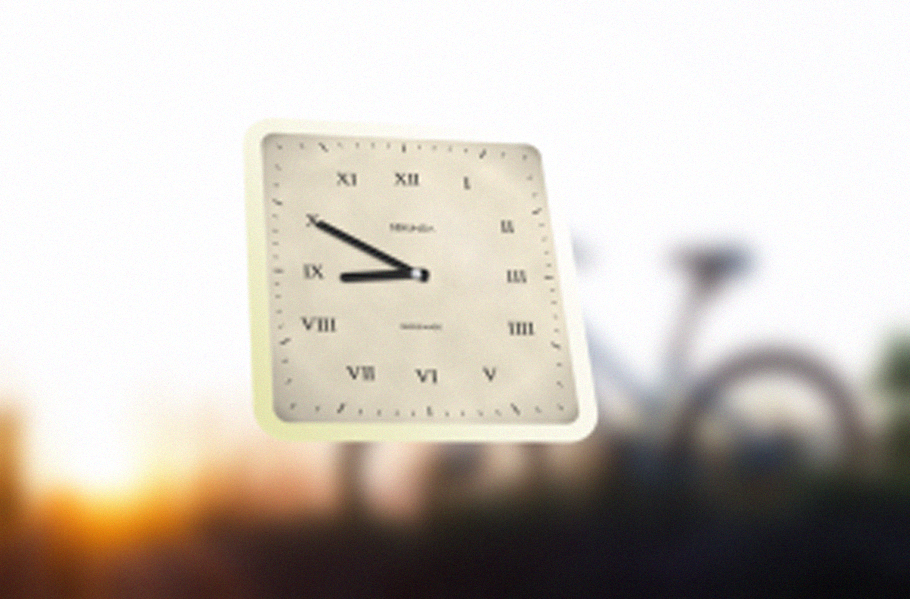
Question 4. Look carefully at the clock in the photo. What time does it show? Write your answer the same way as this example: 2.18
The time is 8.50
